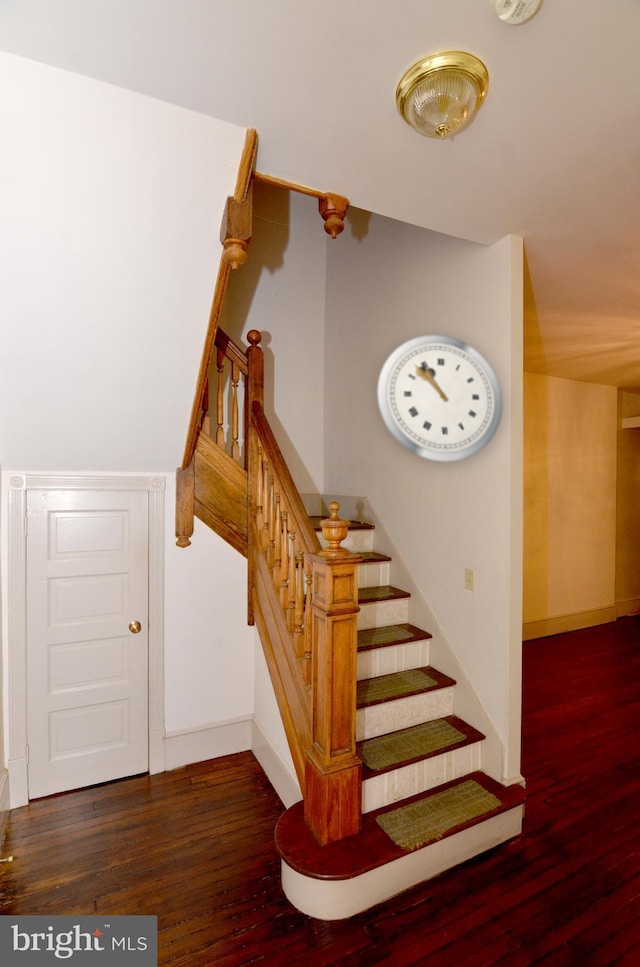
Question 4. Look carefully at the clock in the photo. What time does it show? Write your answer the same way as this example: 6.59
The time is 10.53
